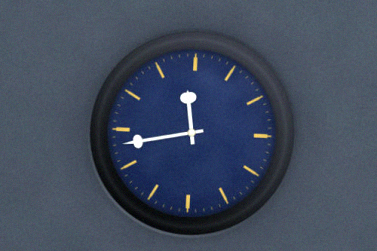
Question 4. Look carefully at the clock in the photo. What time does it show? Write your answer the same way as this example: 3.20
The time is 11.43
